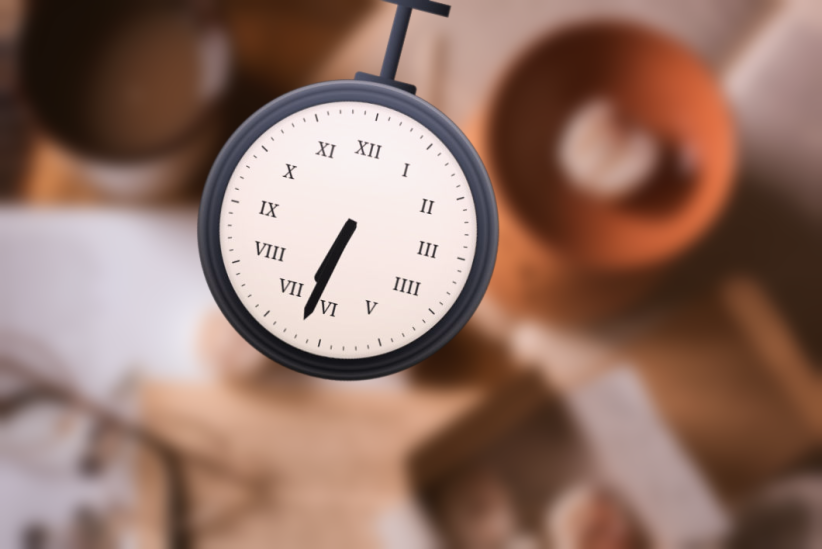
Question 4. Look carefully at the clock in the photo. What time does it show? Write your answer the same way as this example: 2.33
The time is 6.32
